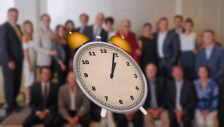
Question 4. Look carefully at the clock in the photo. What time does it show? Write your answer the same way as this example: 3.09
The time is 1.04
